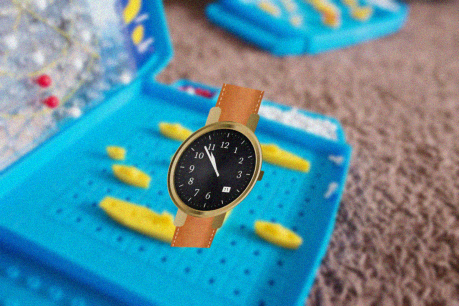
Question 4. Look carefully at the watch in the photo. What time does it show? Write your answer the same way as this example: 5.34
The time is 10.53
